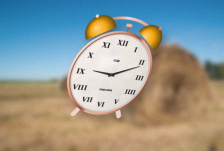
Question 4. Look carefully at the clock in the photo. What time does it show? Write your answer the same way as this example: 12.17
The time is 9.11
